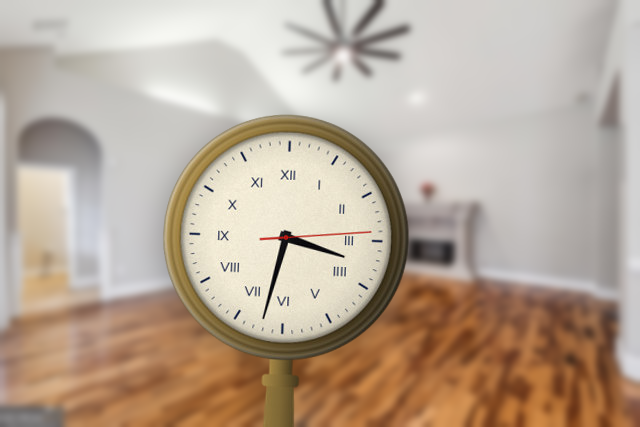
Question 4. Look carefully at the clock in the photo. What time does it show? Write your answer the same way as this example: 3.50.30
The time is 3.32.14
